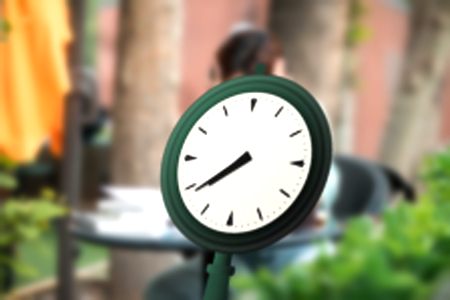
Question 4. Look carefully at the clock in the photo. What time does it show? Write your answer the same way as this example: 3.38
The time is 7.39
